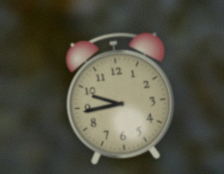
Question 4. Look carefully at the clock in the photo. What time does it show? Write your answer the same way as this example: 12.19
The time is 9.44
